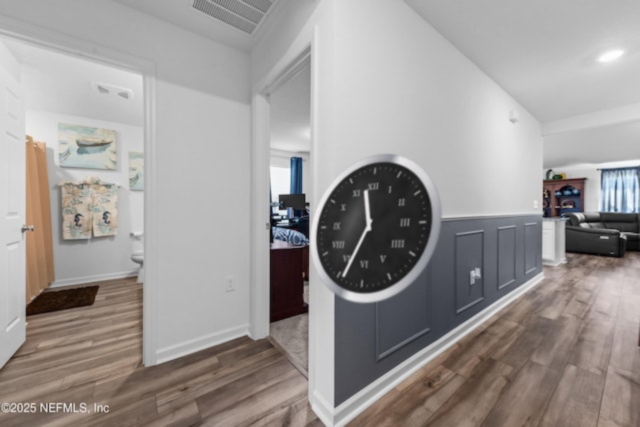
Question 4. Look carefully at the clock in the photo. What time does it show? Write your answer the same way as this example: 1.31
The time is 11.34
